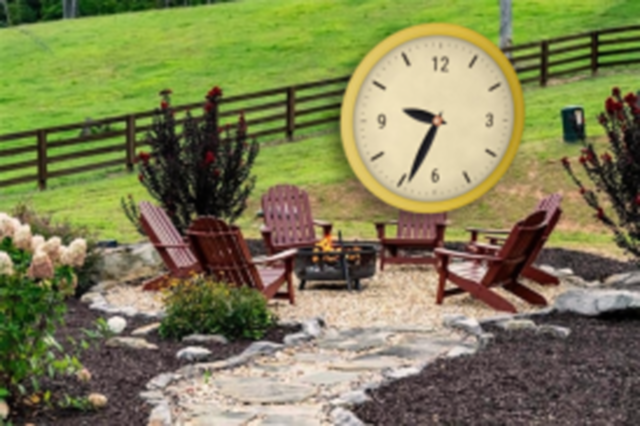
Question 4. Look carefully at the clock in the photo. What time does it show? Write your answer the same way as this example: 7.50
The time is 9.34
